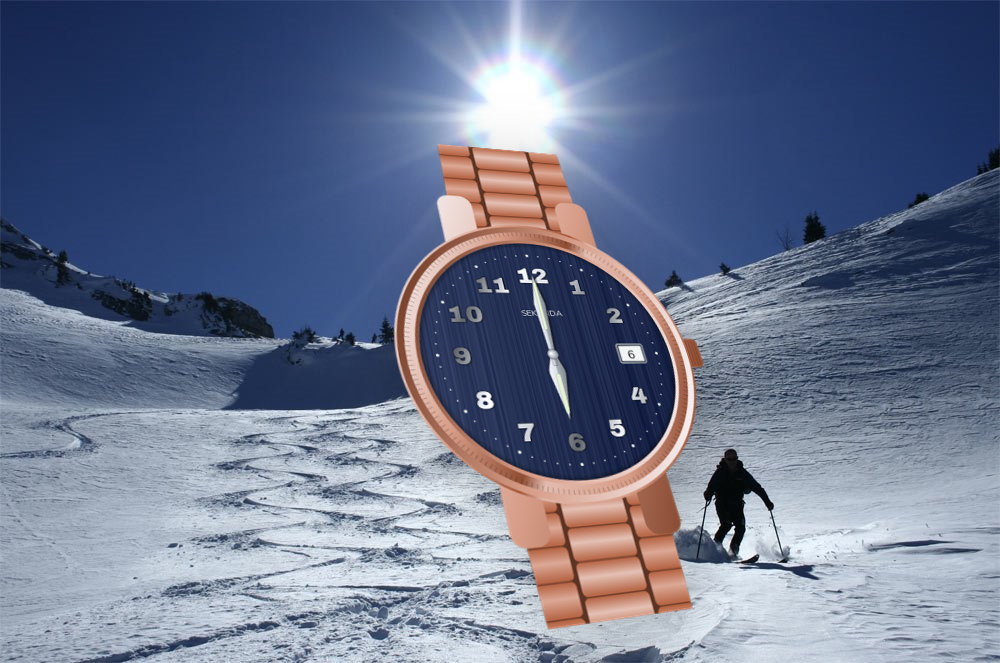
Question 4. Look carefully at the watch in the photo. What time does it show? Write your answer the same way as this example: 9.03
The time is 6.00
